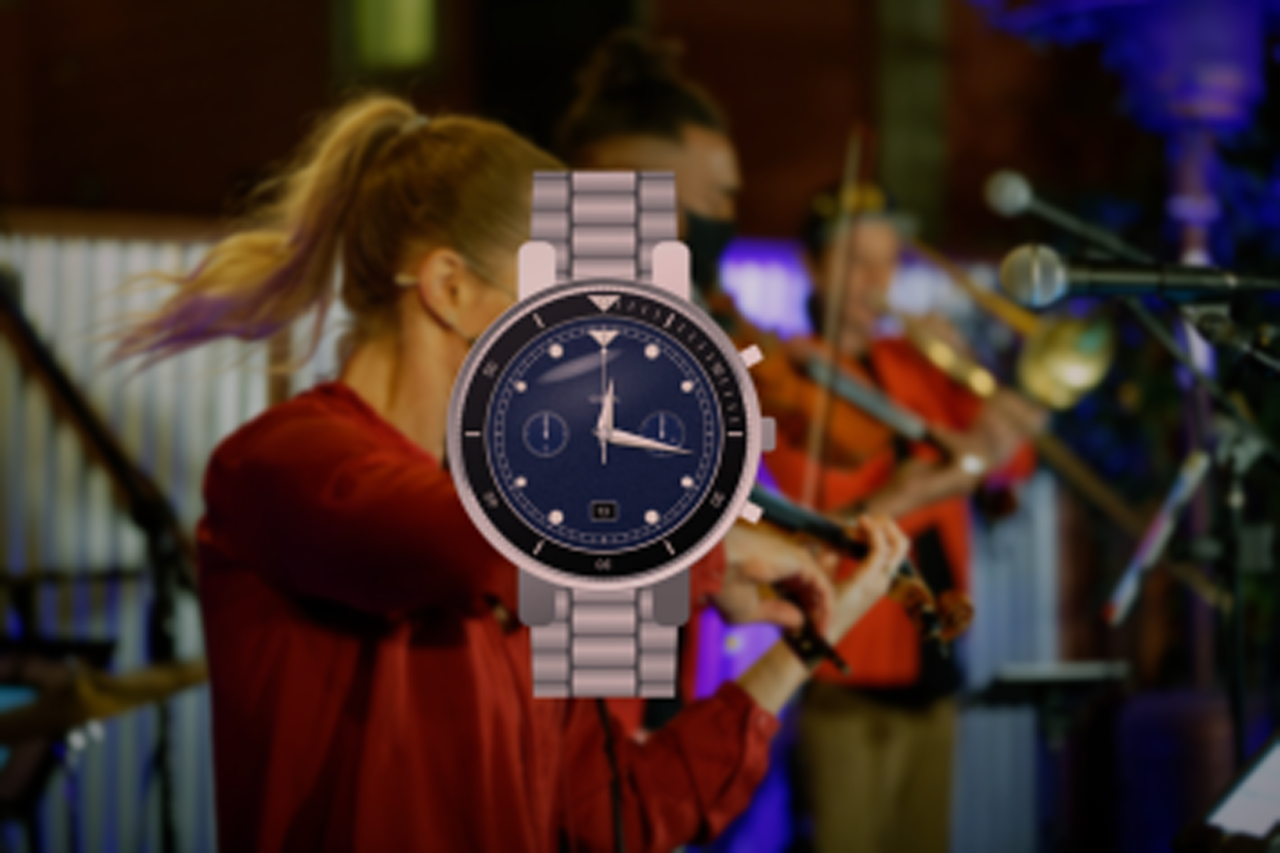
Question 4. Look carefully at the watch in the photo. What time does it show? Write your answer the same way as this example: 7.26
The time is 12.17
